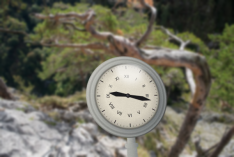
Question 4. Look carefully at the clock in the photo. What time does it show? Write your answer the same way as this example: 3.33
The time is 9.17
